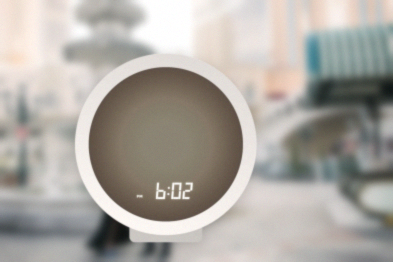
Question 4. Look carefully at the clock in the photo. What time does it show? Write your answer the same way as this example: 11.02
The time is 6.02
